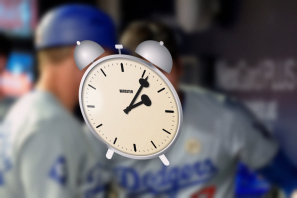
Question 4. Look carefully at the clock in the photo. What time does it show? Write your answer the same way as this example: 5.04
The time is 2.06
